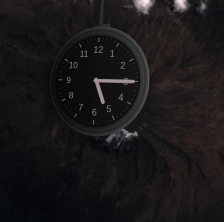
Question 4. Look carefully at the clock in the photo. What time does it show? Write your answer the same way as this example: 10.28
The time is 5.15
